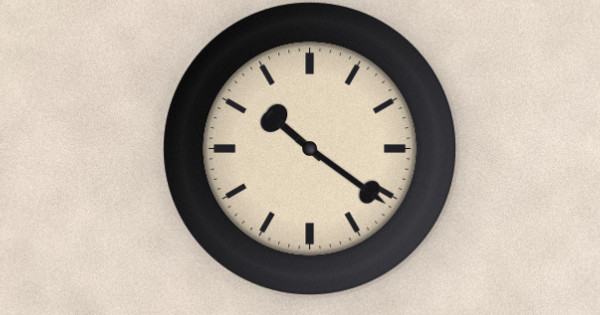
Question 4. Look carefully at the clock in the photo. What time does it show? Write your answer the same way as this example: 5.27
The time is 10.21
